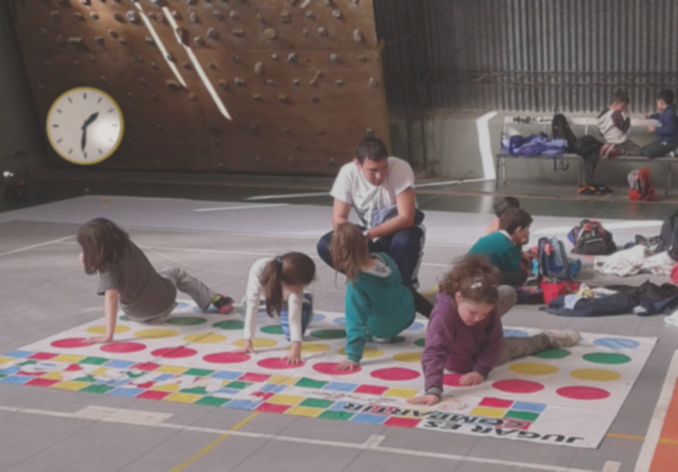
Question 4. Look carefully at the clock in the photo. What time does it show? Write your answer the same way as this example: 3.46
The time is 1.31
